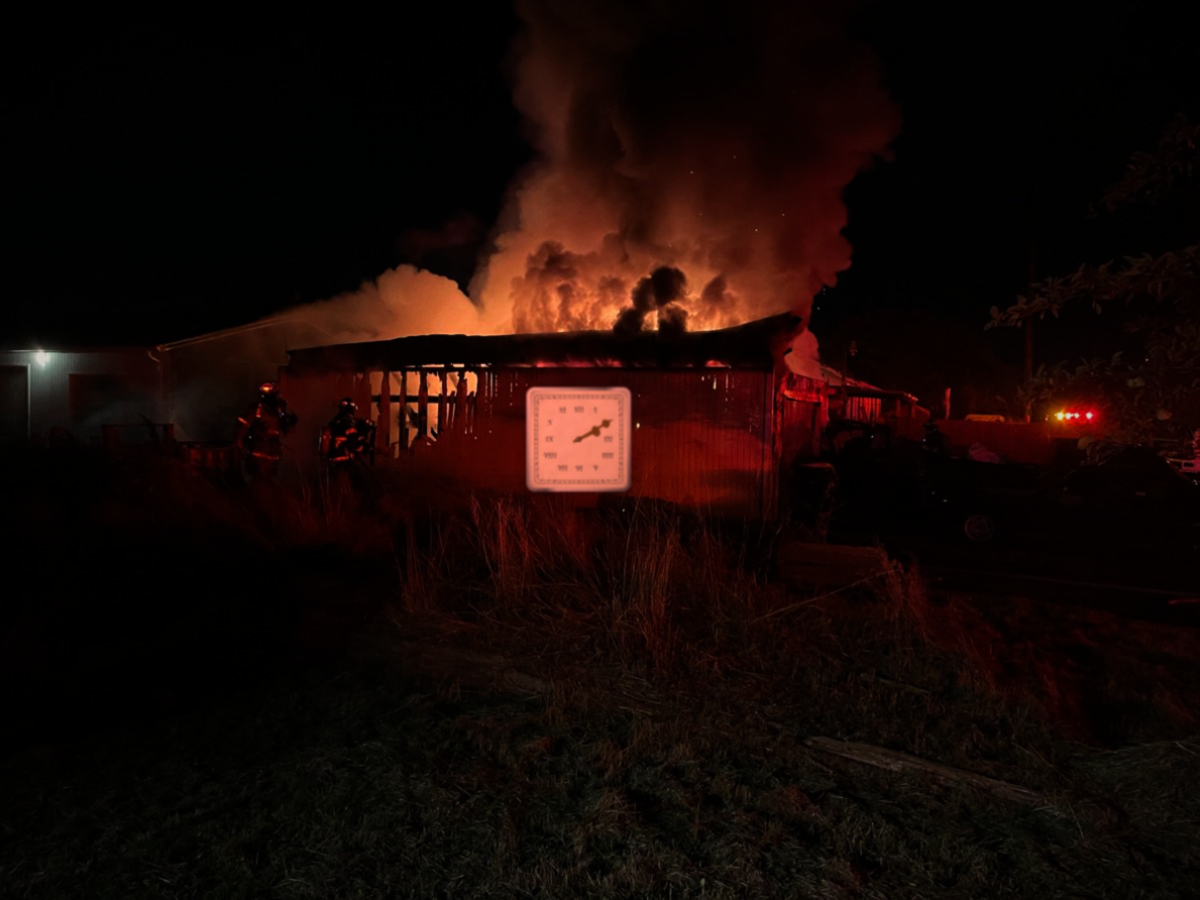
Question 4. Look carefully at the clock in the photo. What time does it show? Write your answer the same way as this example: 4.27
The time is 2.10
